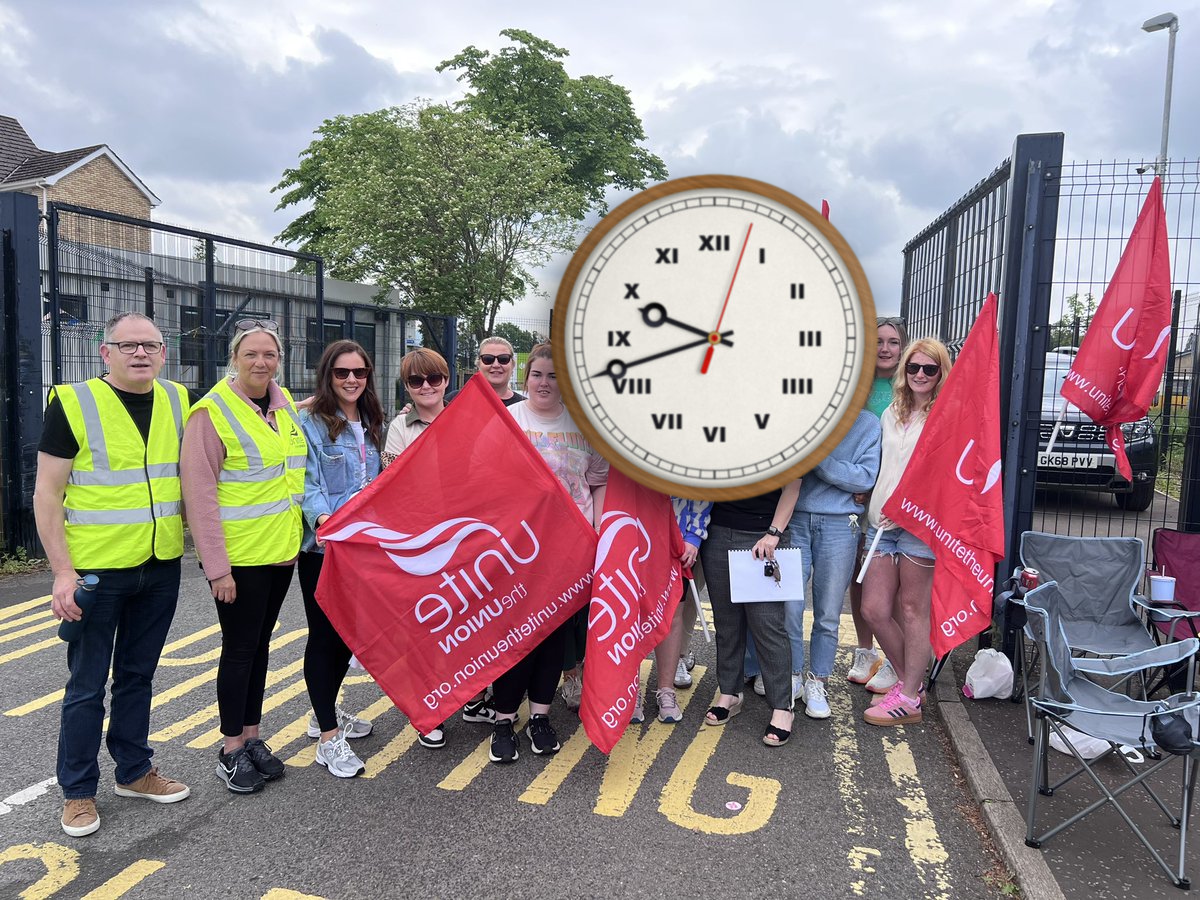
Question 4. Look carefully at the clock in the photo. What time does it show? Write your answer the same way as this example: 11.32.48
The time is 9.42.03
